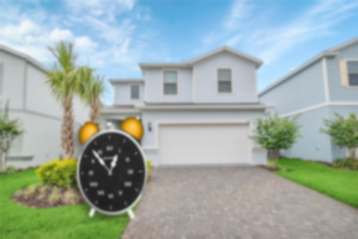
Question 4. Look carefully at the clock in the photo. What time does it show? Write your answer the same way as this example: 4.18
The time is 12.53
